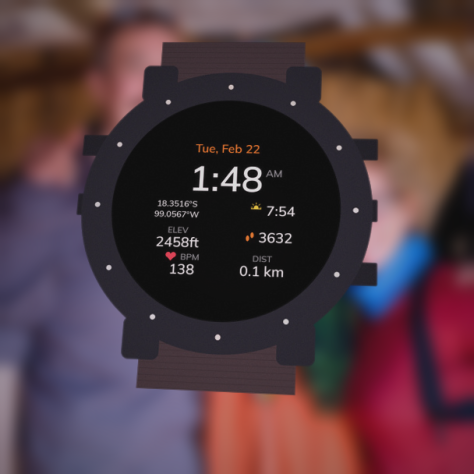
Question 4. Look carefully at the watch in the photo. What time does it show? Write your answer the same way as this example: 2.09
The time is 1.48
